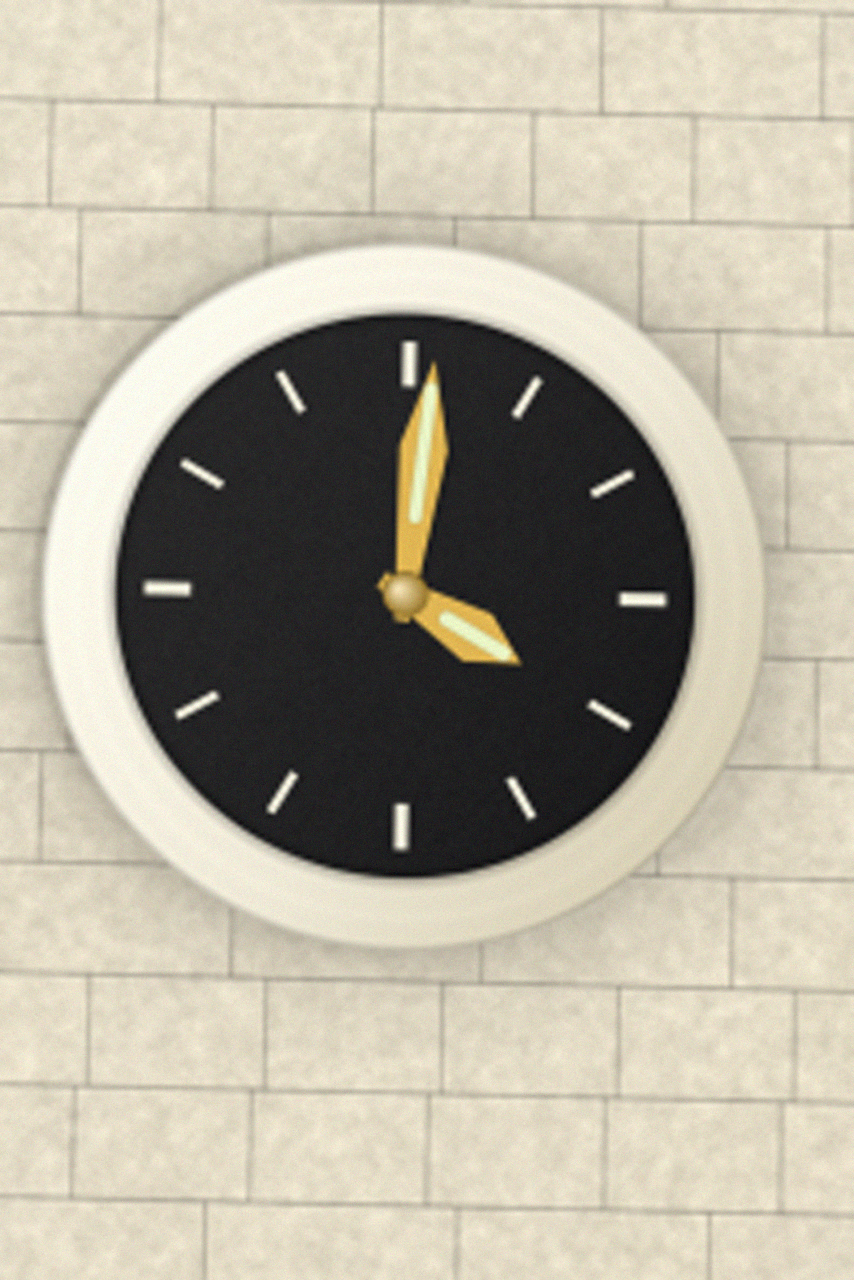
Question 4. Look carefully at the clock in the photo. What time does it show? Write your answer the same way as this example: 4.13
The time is 4.01
